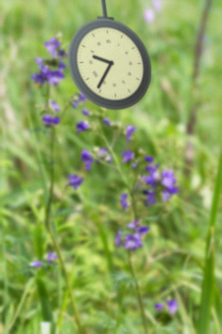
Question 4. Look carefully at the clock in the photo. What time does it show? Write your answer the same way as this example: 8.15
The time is 9.36
